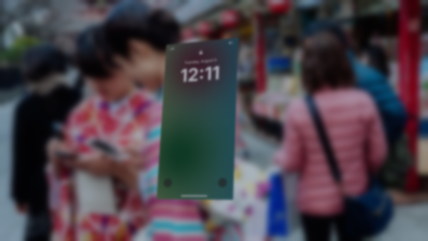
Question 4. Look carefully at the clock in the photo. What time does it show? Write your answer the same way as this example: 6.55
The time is 12.11
